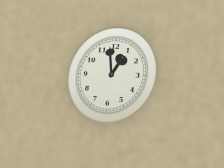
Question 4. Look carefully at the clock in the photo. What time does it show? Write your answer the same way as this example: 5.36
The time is 12.58
